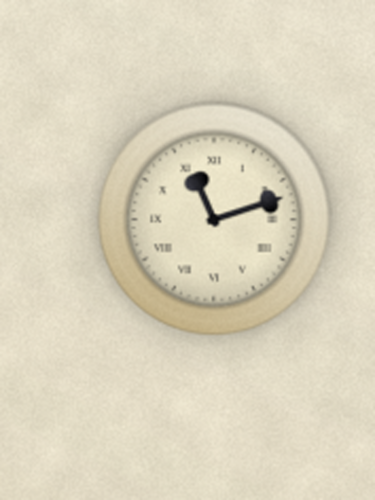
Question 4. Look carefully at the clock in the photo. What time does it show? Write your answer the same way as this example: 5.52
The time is 11.12
